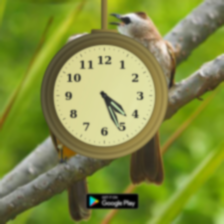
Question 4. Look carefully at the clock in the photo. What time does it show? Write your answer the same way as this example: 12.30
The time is 4.26
